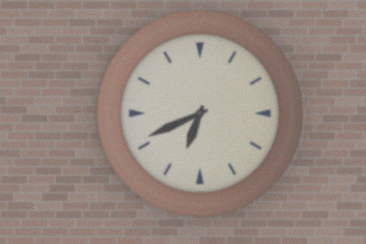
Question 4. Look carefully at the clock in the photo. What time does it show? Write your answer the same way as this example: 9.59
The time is 6.41
